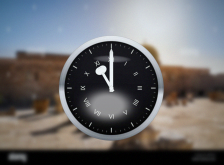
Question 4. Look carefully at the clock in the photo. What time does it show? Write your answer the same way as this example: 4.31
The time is 11.00
